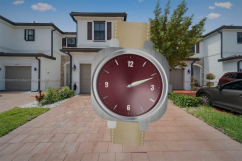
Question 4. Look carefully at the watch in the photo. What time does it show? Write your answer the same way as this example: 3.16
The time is 2.11
